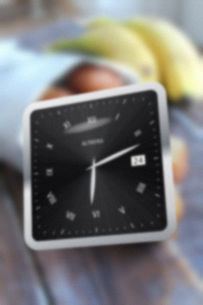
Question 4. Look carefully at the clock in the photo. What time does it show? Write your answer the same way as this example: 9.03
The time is 6.12
